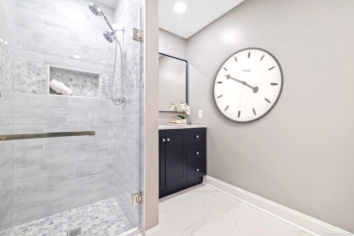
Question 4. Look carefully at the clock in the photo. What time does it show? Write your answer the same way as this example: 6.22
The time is 3.48
